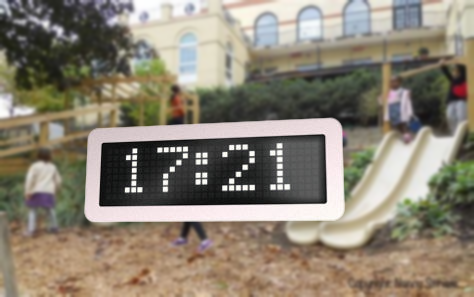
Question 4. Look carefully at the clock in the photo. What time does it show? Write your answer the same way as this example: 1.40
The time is 17.21
